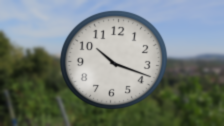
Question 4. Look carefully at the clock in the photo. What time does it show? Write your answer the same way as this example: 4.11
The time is 10.18
